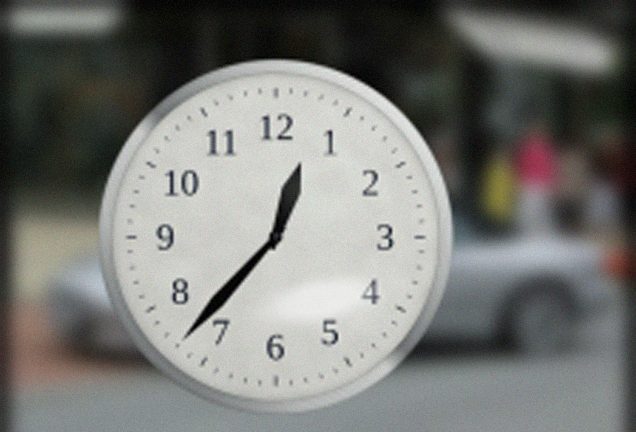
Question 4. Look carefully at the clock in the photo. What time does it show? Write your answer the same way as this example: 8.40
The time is 12.37
